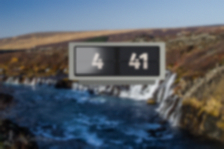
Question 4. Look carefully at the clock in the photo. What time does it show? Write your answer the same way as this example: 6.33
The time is 4.41
